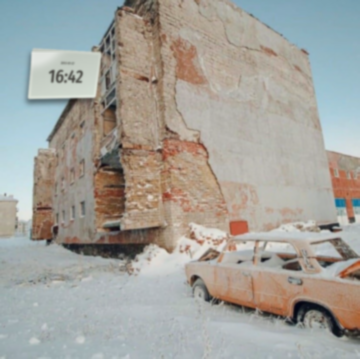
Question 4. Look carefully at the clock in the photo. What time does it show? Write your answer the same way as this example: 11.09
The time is 16.42
